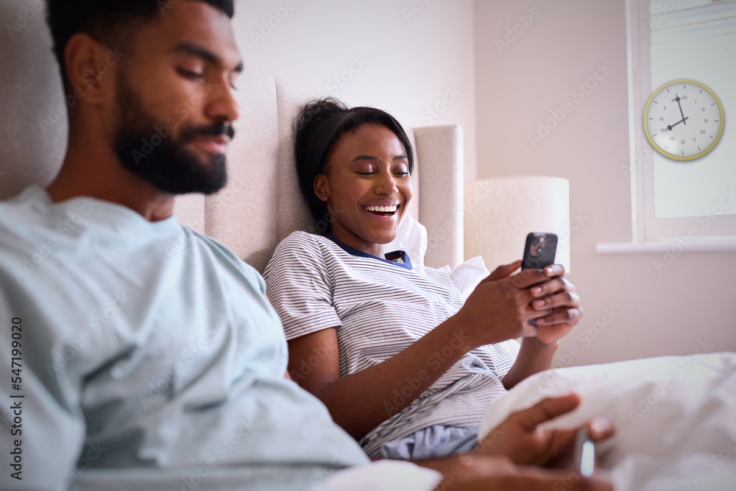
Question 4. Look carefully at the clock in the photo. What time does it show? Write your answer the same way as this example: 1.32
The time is 7.57
